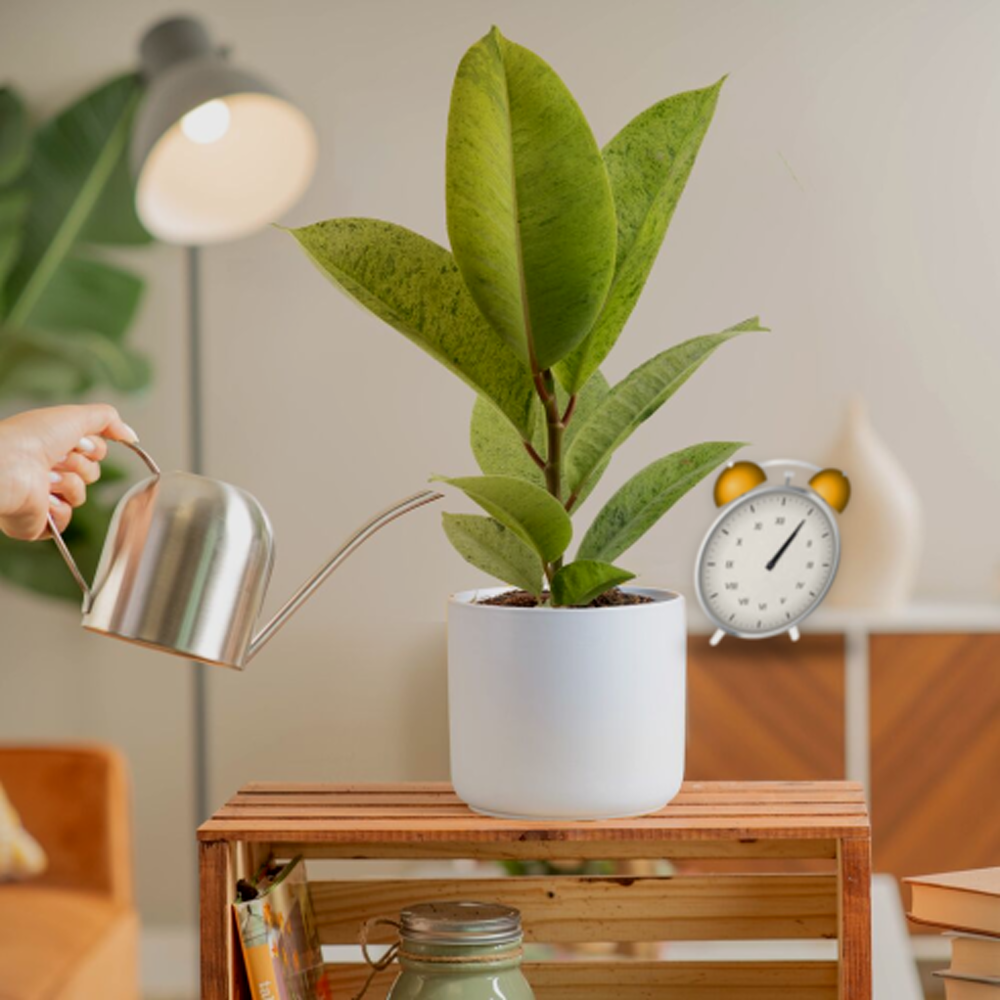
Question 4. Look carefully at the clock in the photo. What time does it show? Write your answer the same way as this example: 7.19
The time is 1.05
